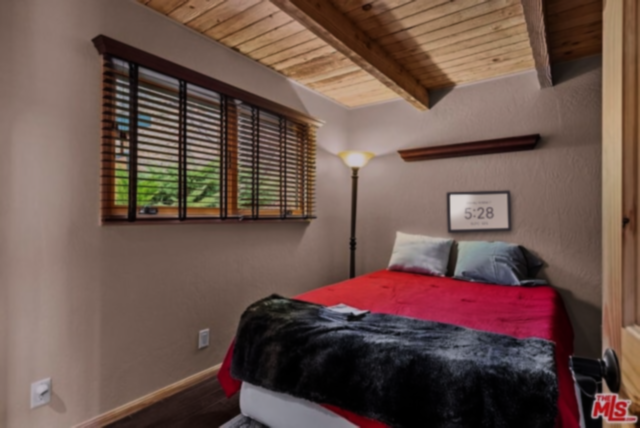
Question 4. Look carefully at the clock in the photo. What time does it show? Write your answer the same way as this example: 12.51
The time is 5.28
